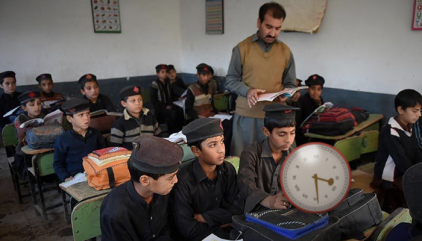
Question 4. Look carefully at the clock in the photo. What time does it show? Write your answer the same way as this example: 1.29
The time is 3.29
